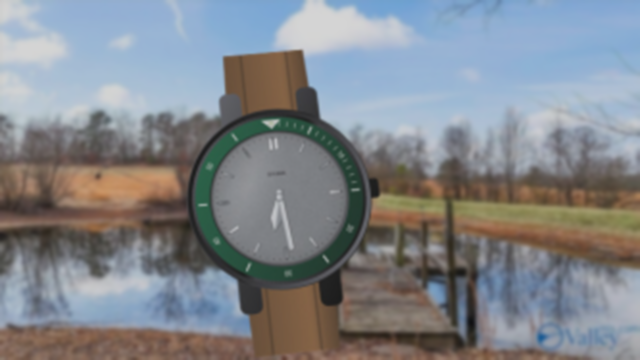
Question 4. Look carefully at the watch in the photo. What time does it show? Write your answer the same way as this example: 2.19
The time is 6.29
